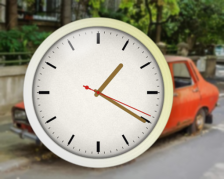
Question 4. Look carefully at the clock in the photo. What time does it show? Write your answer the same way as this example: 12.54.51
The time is 1.20.19
